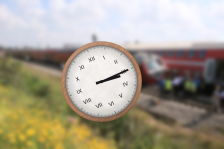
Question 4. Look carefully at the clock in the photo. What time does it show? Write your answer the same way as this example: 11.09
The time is 3.15
